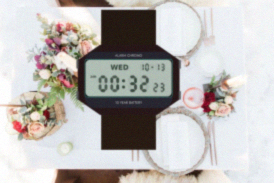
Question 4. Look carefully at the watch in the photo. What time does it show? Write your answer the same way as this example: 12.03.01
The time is 0.32.23
